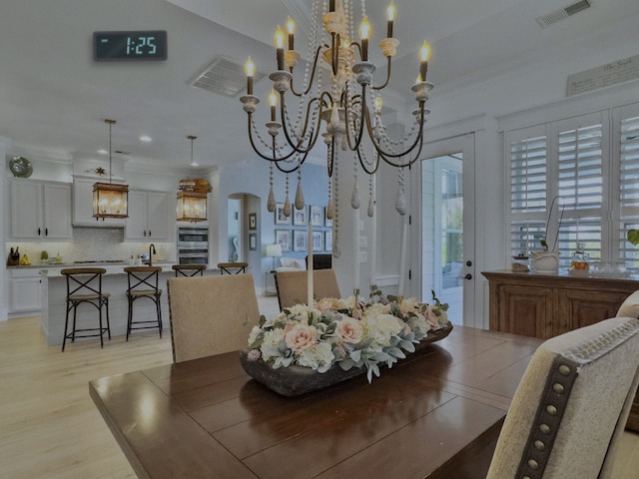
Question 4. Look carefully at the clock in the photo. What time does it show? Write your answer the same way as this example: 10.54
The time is 1.25
